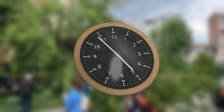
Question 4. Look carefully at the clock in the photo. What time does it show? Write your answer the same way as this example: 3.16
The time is 4.54
